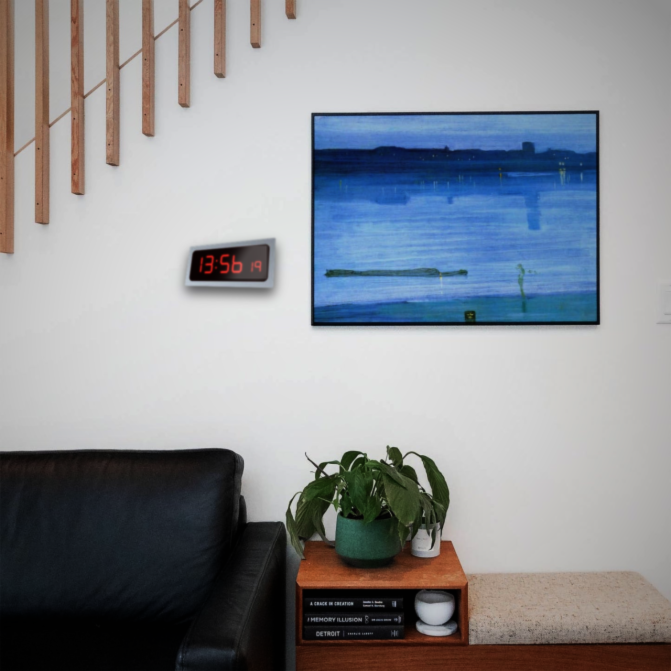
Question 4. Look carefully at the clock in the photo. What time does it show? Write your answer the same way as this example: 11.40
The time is 13.56
